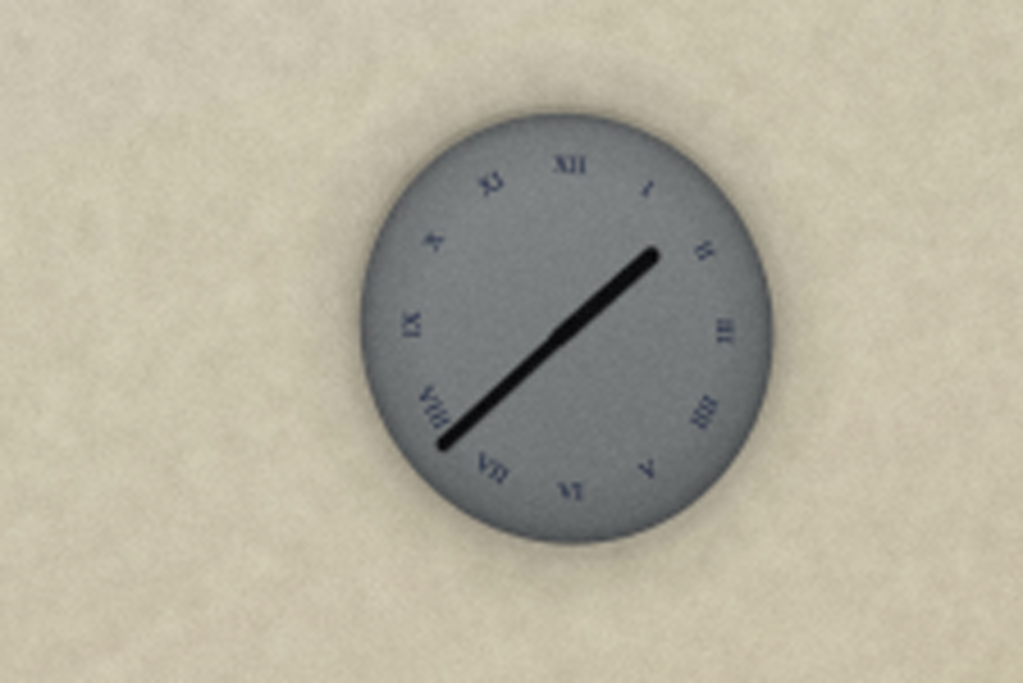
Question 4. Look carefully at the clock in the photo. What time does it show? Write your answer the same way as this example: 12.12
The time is 1.38
